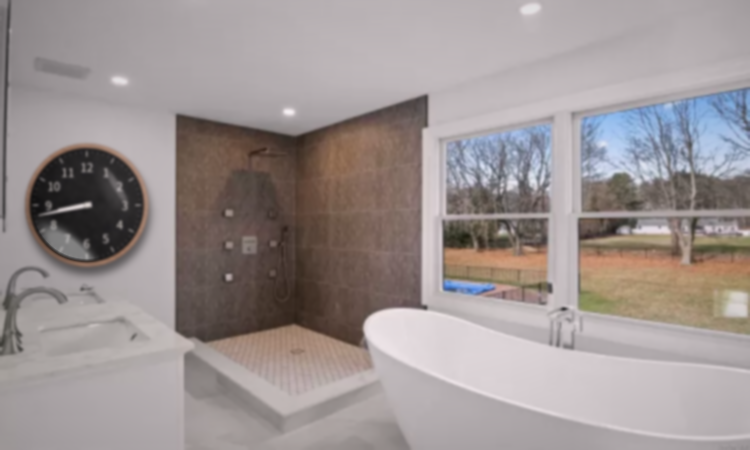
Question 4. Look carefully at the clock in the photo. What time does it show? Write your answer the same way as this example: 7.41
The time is 8.43
